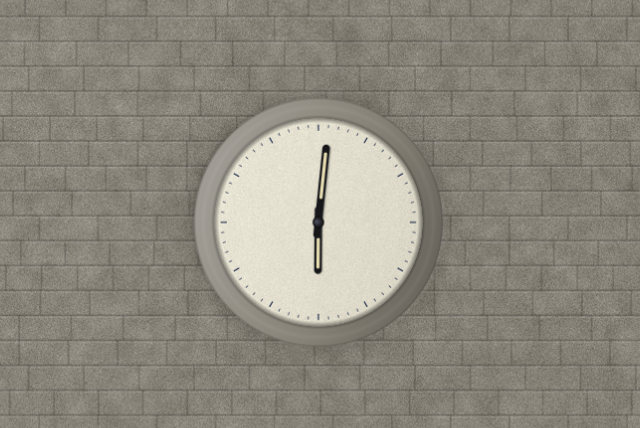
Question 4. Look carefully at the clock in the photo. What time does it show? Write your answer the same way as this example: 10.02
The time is 6.01
